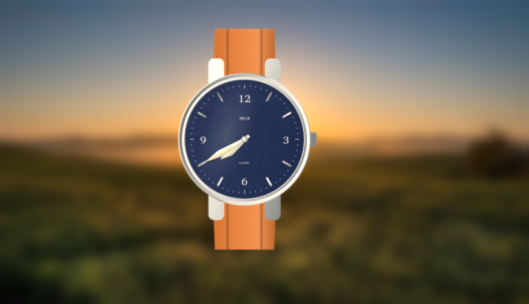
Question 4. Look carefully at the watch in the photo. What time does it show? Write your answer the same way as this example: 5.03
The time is 7.40
